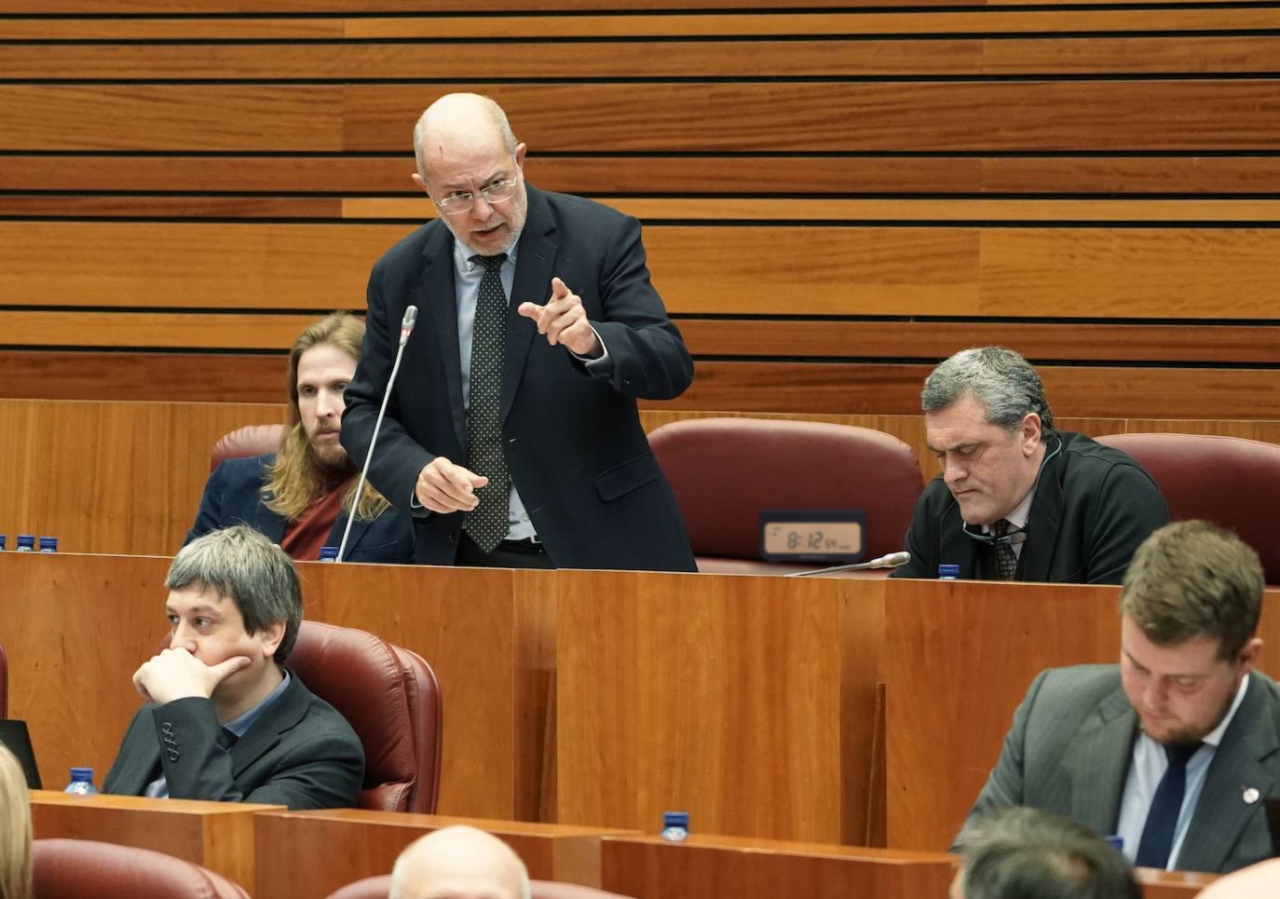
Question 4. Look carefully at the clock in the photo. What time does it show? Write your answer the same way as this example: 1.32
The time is 8.12
